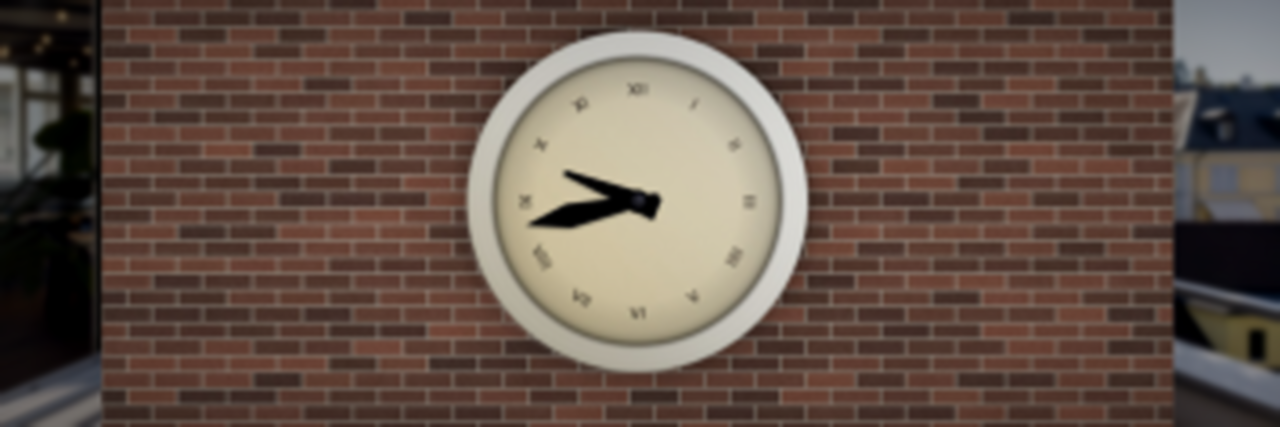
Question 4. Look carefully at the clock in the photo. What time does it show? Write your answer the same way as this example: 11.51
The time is 9.43
